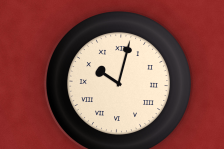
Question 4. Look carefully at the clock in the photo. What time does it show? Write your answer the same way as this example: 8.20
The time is 10.02
